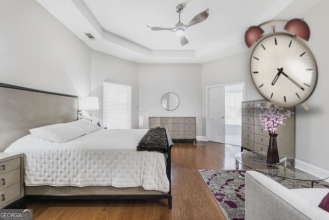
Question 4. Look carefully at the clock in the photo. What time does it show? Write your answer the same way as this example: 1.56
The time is 7.22
